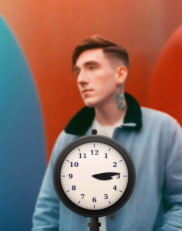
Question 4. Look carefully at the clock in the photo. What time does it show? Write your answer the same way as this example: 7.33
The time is 3.14
